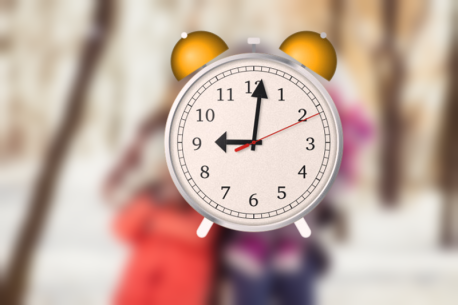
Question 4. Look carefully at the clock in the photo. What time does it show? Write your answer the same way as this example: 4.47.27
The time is 9.01.11
